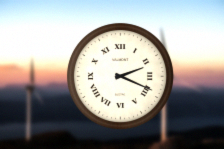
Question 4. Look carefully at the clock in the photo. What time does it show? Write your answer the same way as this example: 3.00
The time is 2.19
